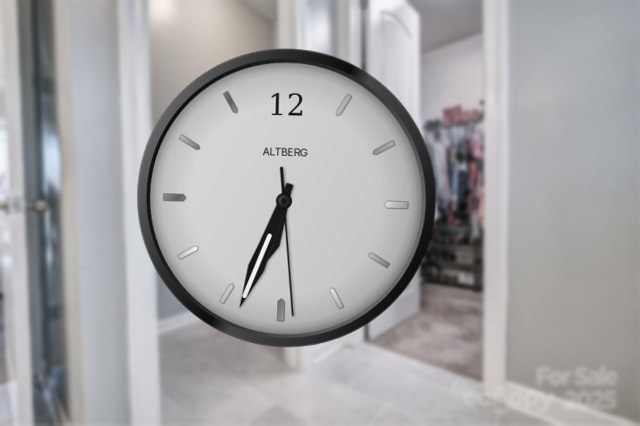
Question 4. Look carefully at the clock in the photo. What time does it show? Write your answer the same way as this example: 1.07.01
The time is 6.33.29
